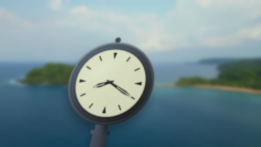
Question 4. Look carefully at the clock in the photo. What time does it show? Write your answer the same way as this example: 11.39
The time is 8.20
